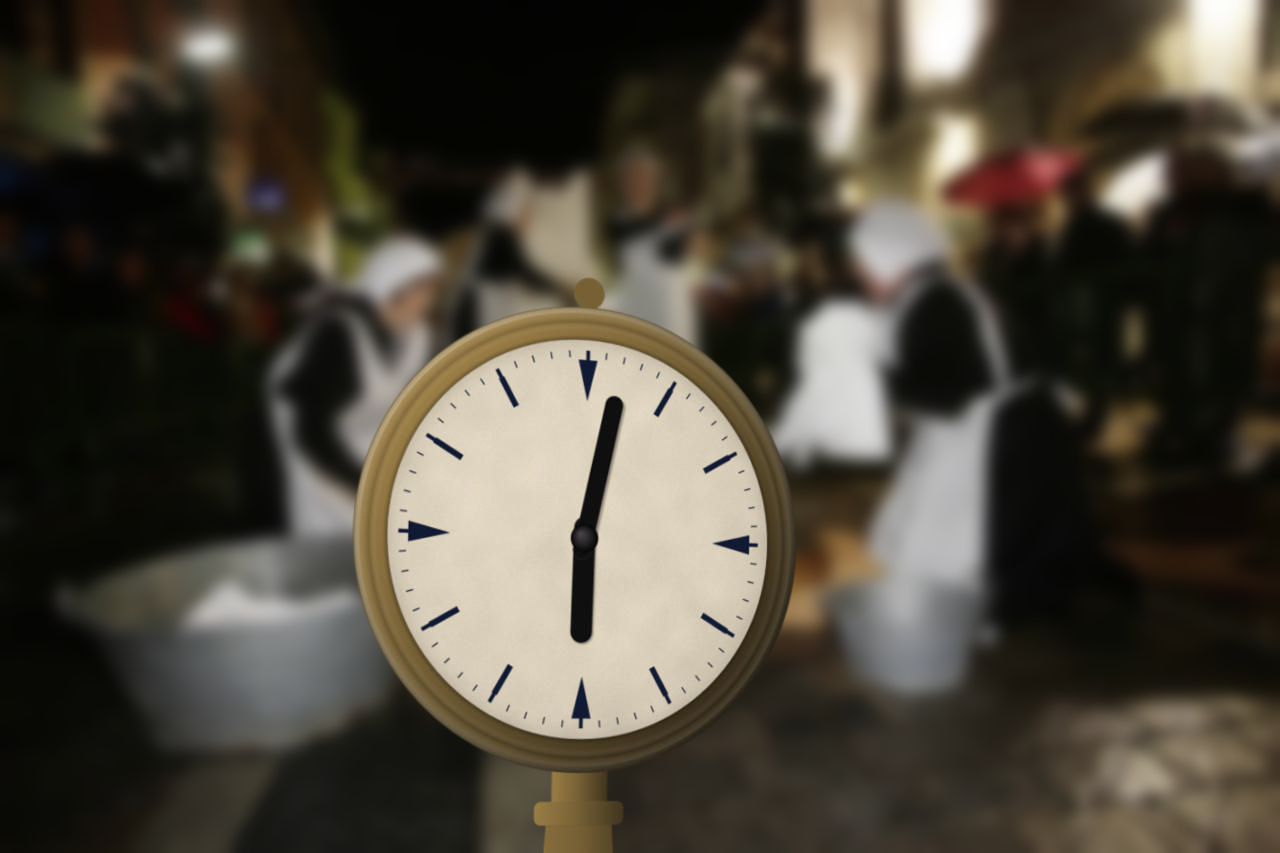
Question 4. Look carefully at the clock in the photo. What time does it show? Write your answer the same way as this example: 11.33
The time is 6.02
